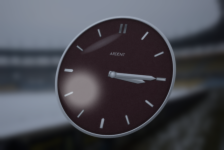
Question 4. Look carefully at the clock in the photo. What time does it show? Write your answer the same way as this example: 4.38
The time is 3.15
